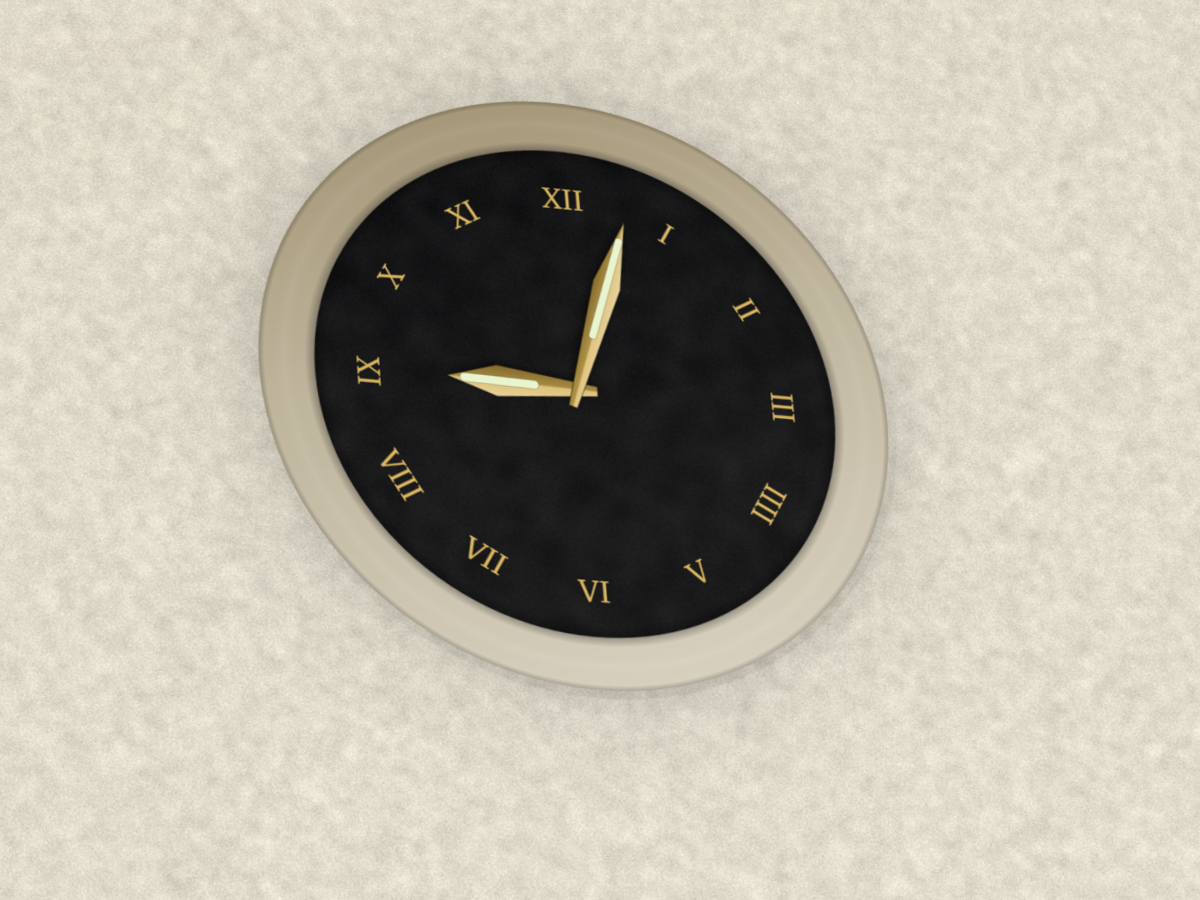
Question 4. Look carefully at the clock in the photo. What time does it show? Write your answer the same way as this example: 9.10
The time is 9.03
